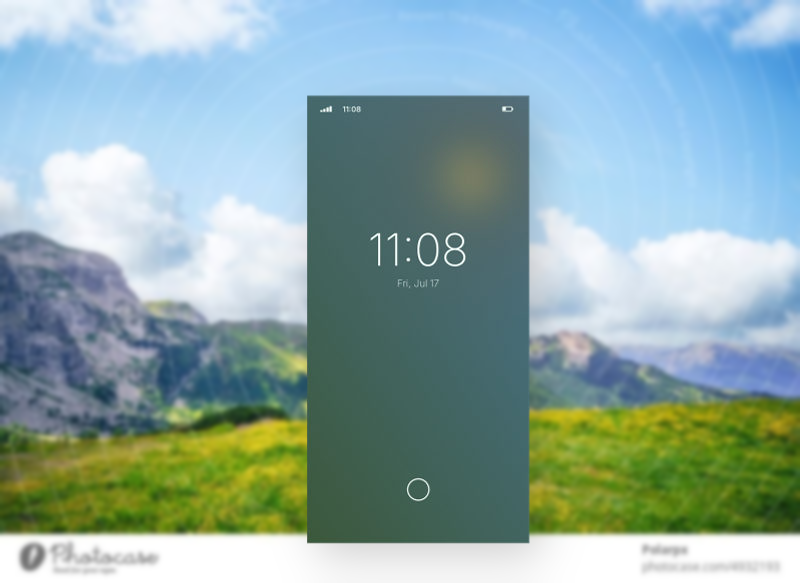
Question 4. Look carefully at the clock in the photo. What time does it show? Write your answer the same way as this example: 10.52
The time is 11.08
